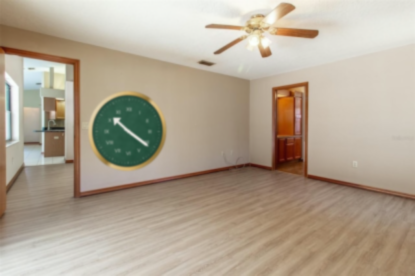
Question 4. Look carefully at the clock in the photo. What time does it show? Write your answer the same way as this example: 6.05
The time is 10.21
